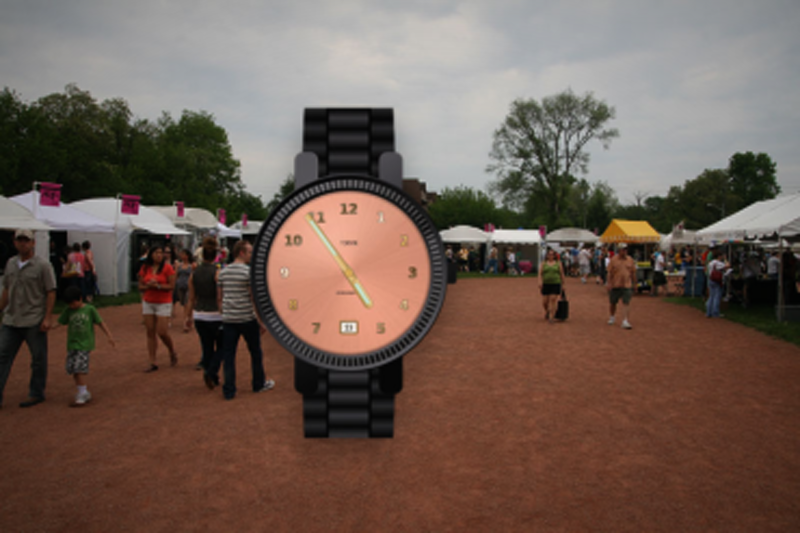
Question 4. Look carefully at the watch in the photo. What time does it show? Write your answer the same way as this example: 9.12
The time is 4.54
